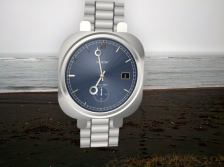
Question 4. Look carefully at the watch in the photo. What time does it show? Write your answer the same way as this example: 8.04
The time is 6.58
